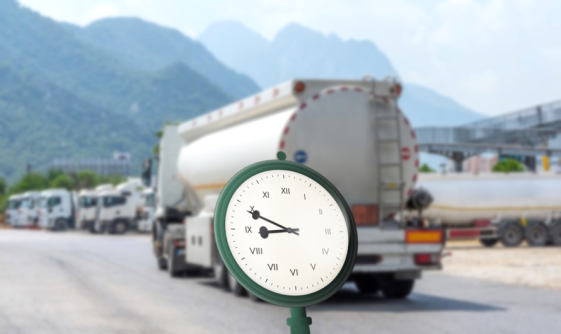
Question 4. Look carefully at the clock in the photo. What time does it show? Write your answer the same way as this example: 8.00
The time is 8.49
